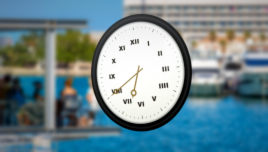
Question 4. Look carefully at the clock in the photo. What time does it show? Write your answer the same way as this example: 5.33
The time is 6.40
